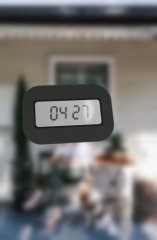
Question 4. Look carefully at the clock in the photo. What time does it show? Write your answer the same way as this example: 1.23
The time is 4.27
